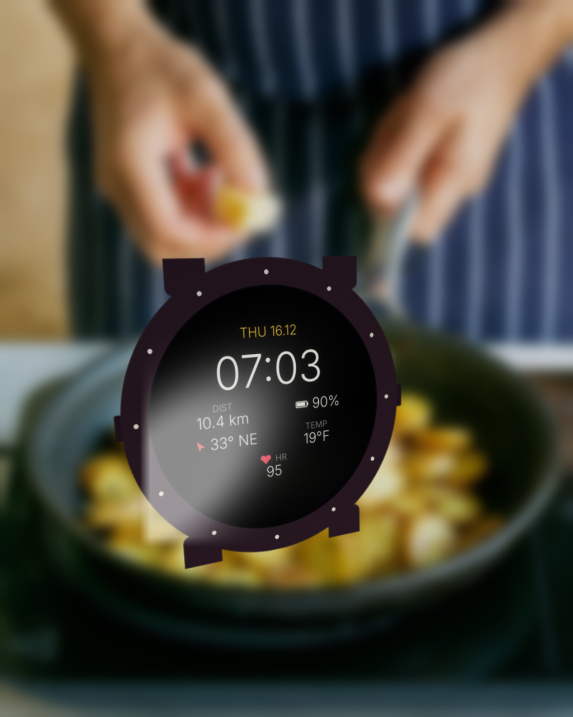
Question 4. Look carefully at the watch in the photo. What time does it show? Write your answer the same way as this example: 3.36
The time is 7.03
